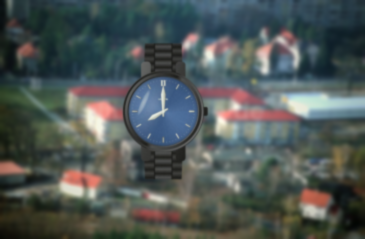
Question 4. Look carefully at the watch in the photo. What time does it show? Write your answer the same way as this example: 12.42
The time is 8.00
